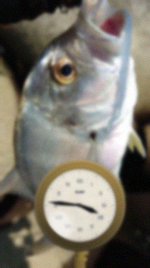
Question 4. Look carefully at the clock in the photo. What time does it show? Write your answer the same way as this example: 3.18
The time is 3.46
